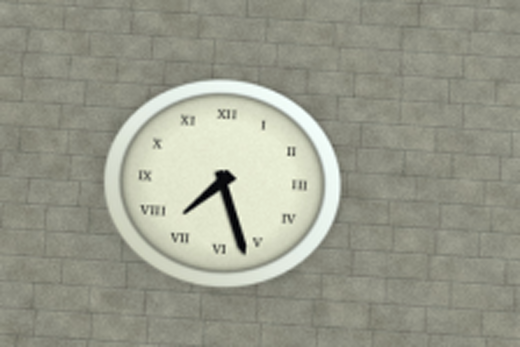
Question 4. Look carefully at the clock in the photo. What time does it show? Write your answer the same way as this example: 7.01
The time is 7.27
